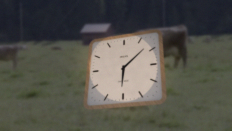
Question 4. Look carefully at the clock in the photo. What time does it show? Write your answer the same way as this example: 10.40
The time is 6.08
